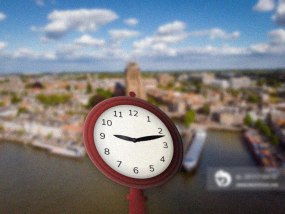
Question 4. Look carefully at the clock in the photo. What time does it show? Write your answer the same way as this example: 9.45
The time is 9.12
